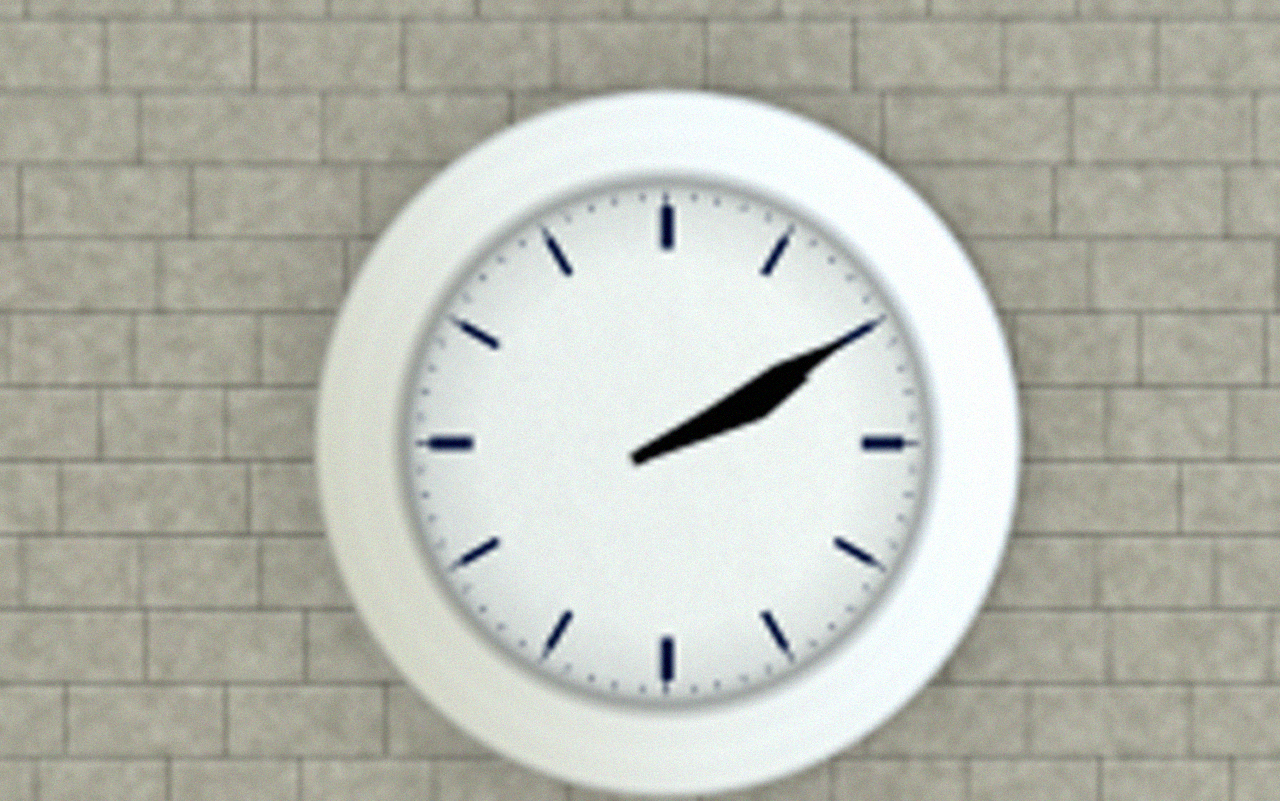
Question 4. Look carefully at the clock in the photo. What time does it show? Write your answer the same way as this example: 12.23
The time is 2.10
